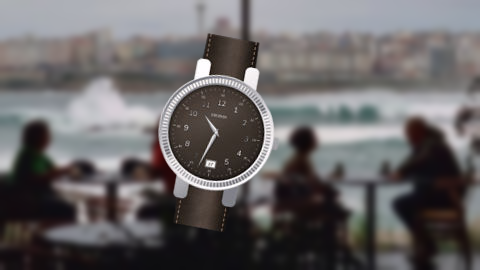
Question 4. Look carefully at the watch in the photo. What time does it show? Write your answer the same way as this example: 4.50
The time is 10.33
